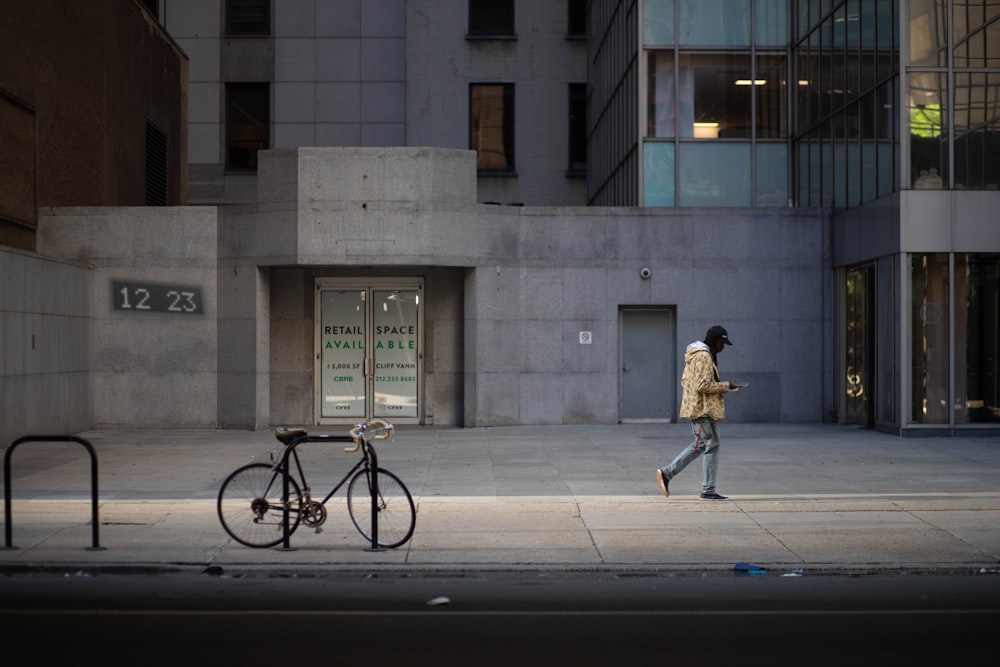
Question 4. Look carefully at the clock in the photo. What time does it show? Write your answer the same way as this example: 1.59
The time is 12.23
